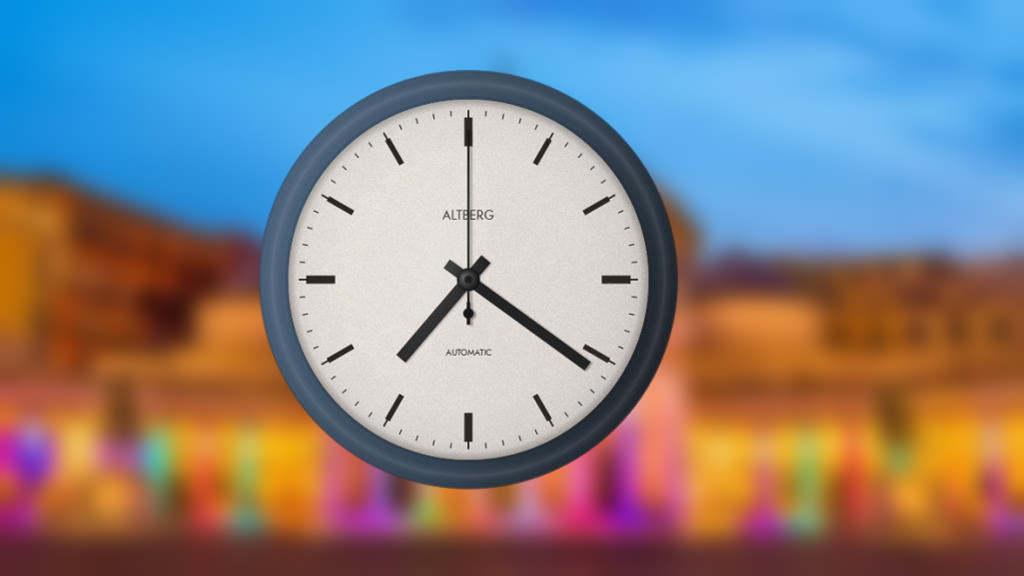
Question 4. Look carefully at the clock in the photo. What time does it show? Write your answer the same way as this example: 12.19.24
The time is 7.21.00
